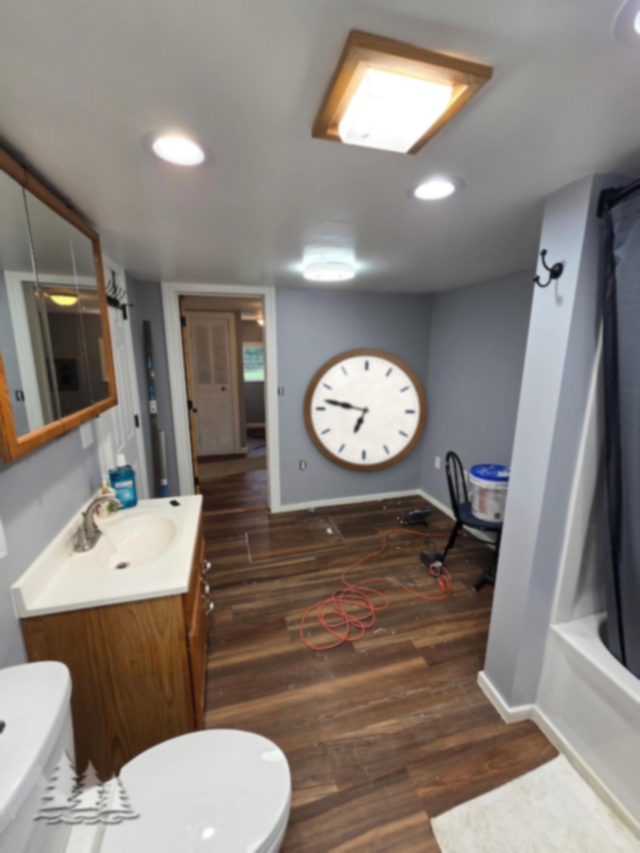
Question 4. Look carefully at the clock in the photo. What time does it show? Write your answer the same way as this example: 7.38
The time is 6.47
